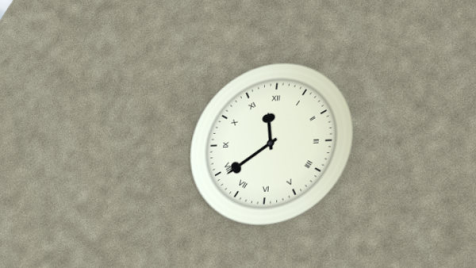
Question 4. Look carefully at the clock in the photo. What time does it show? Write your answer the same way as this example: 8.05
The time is 11.39
